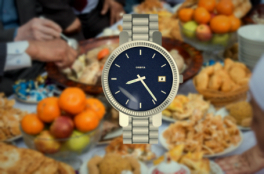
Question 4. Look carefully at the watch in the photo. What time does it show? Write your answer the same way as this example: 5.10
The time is 8.24
